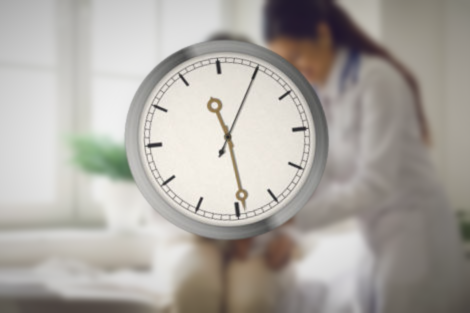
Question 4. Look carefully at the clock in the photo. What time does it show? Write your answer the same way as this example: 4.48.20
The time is 11.29.05
